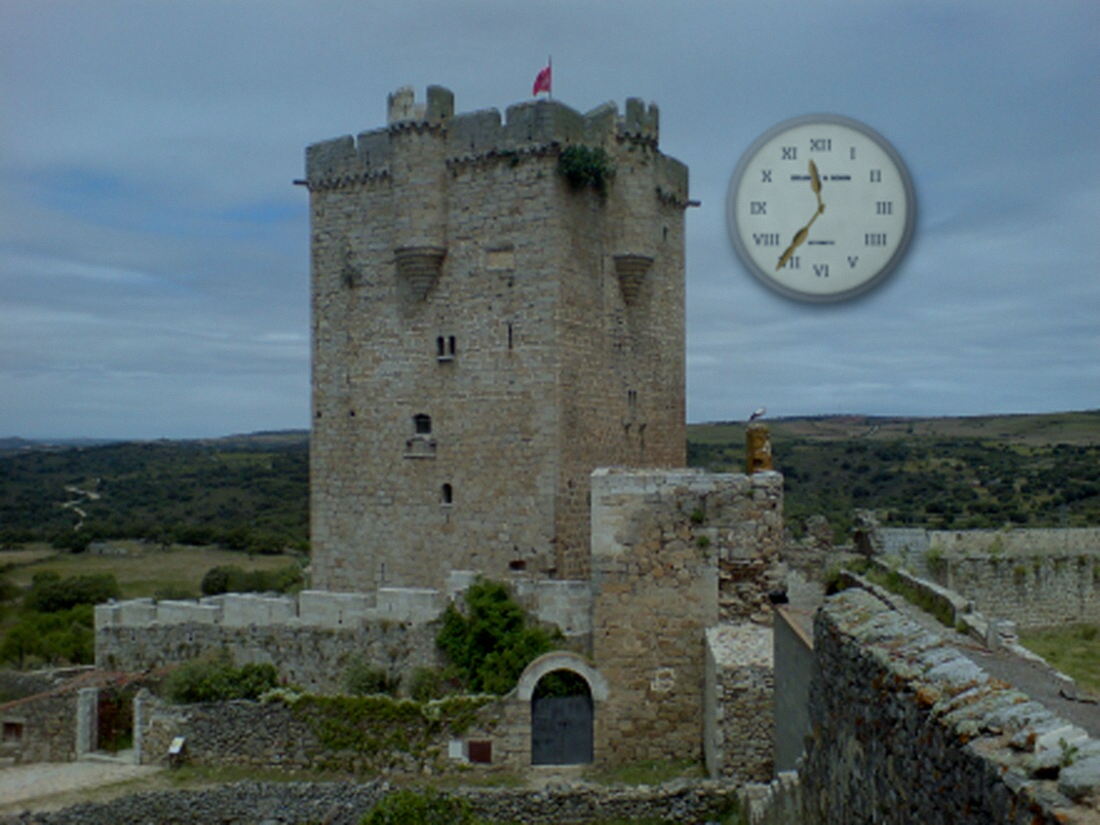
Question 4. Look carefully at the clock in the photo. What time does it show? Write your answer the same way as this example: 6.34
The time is 11.36
